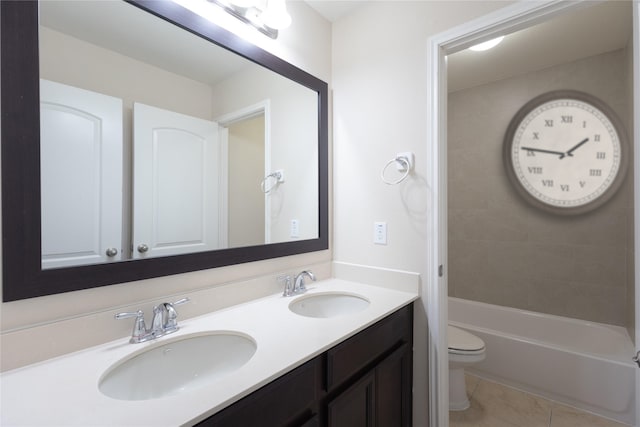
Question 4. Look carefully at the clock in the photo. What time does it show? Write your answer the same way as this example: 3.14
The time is 1.46
